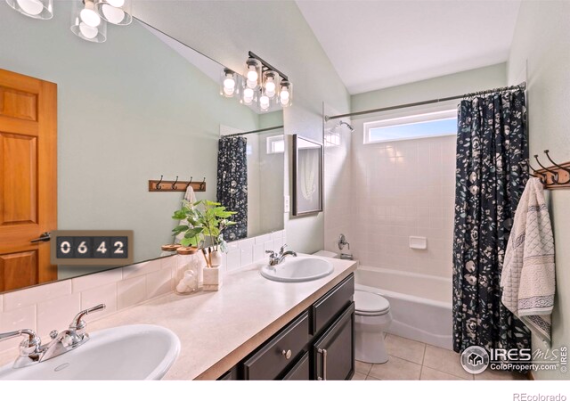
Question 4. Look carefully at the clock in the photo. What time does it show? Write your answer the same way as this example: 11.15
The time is 6.42
